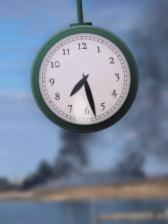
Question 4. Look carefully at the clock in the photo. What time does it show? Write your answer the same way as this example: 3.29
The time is 7.28
